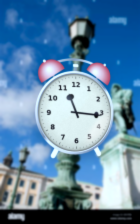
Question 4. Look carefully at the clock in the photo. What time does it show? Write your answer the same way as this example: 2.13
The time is 11.16
